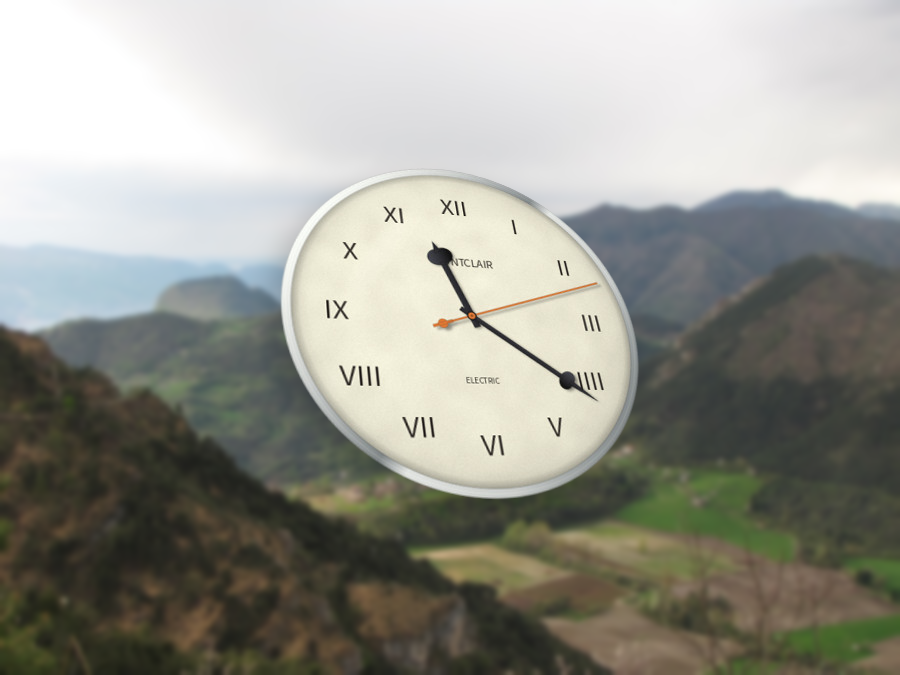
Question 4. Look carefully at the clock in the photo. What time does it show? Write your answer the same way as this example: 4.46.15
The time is 11.21.12
